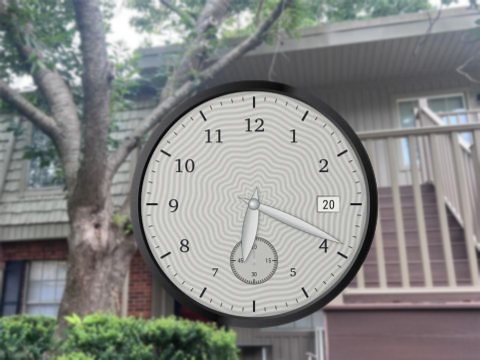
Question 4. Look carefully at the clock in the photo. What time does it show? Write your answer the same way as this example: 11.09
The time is 6.19
